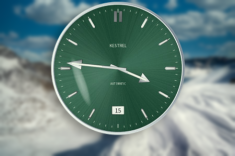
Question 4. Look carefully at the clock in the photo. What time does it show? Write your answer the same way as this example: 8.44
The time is 3.46
